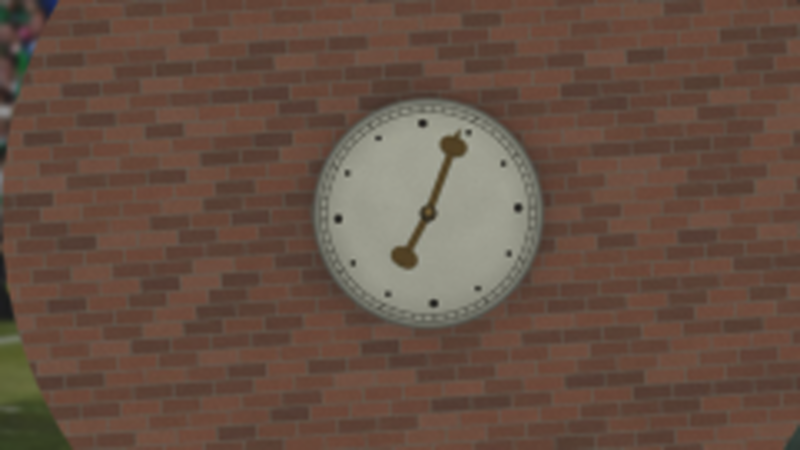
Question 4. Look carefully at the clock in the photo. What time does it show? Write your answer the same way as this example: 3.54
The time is 7.04
